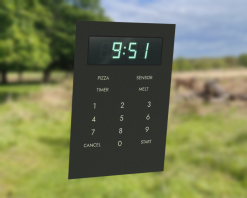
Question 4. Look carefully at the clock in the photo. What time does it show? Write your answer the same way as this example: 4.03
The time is 9.51
